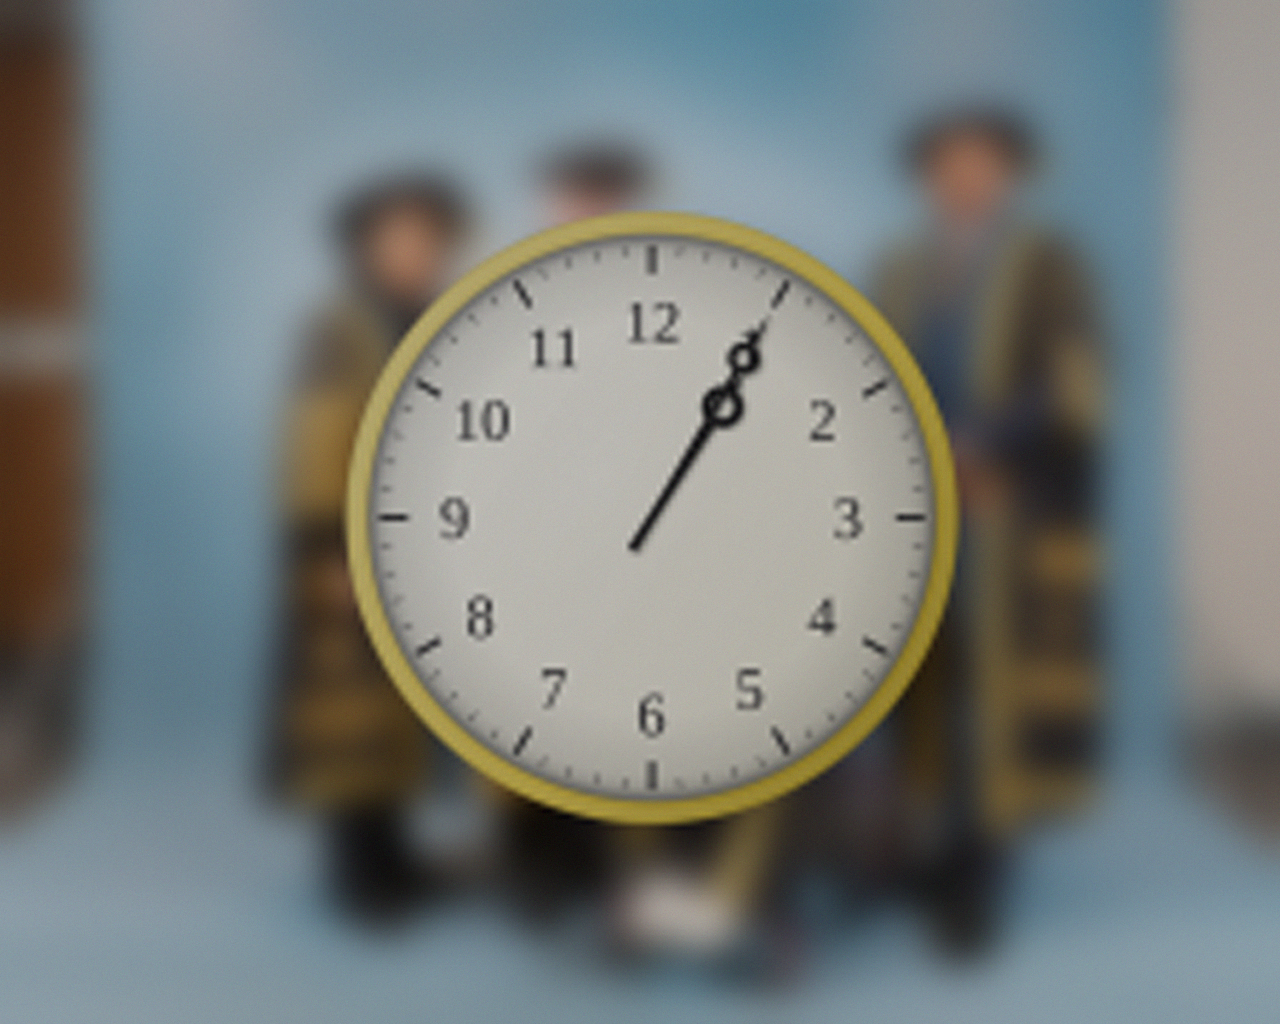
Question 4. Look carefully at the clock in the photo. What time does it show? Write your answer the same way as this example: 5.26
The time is 1.05
